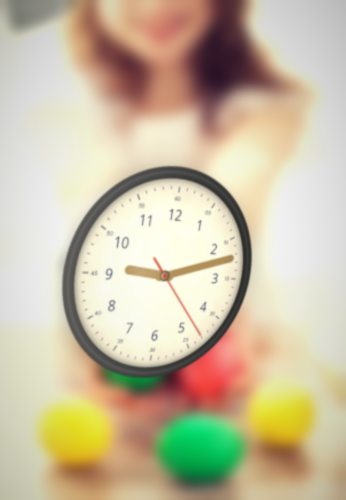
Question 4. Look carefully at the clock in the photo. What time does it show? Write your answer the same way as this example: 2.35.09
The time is 9.12.23
